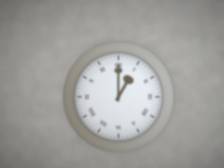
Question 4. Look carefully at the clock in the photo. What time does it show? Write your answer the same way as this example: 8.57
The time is 1.00
